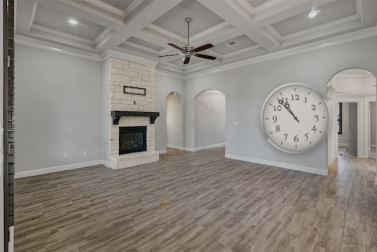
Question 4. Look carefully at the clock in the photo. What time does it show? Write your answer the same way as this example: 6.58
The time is 10.53
